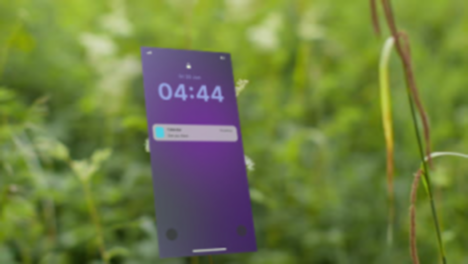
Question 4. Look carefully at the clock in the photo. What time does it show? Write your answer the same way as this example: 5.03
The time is 4.44
